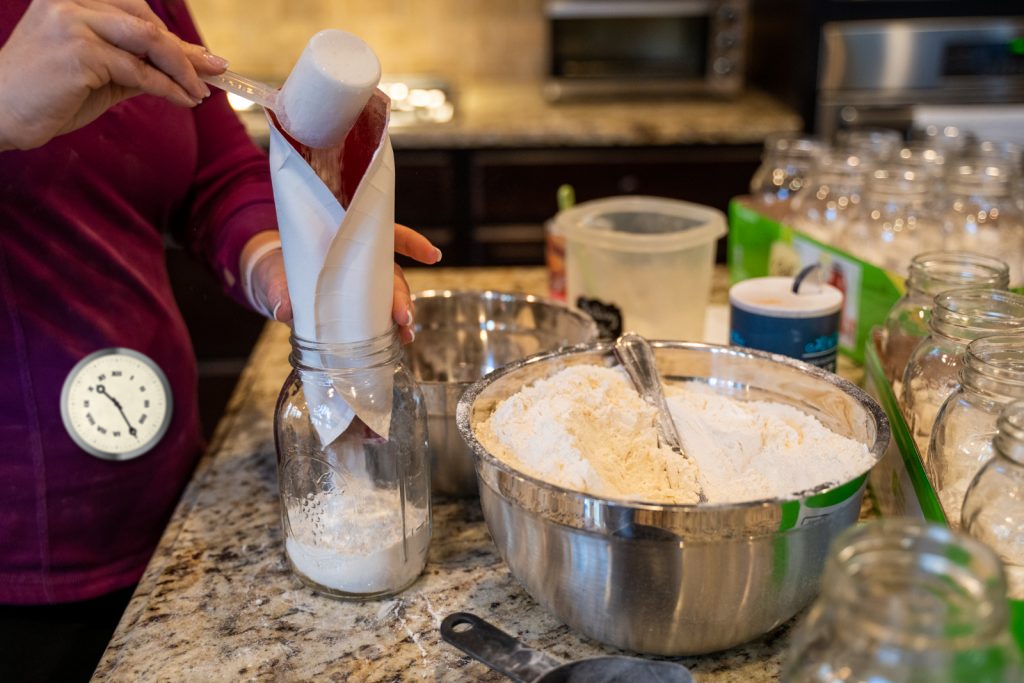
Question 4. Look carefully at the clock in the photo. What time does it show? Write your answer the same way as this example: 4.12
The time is 10.25
